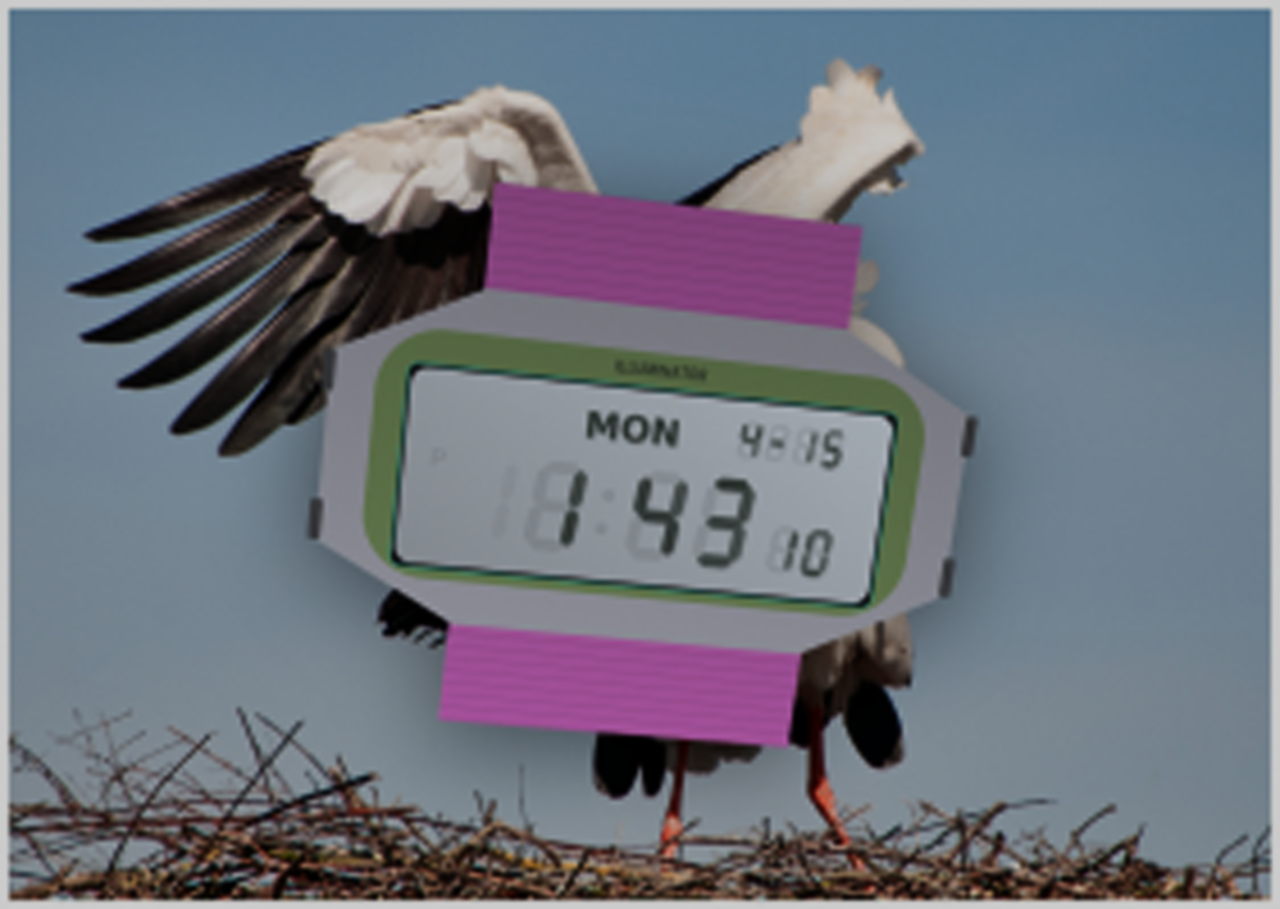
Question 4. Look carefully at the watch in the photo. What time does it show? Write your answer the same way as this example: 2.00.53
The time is 1.43.10
